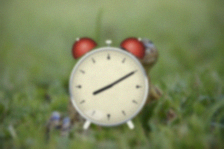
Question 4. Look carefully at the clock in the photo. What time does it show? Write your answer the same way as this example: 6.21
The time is 8.10
